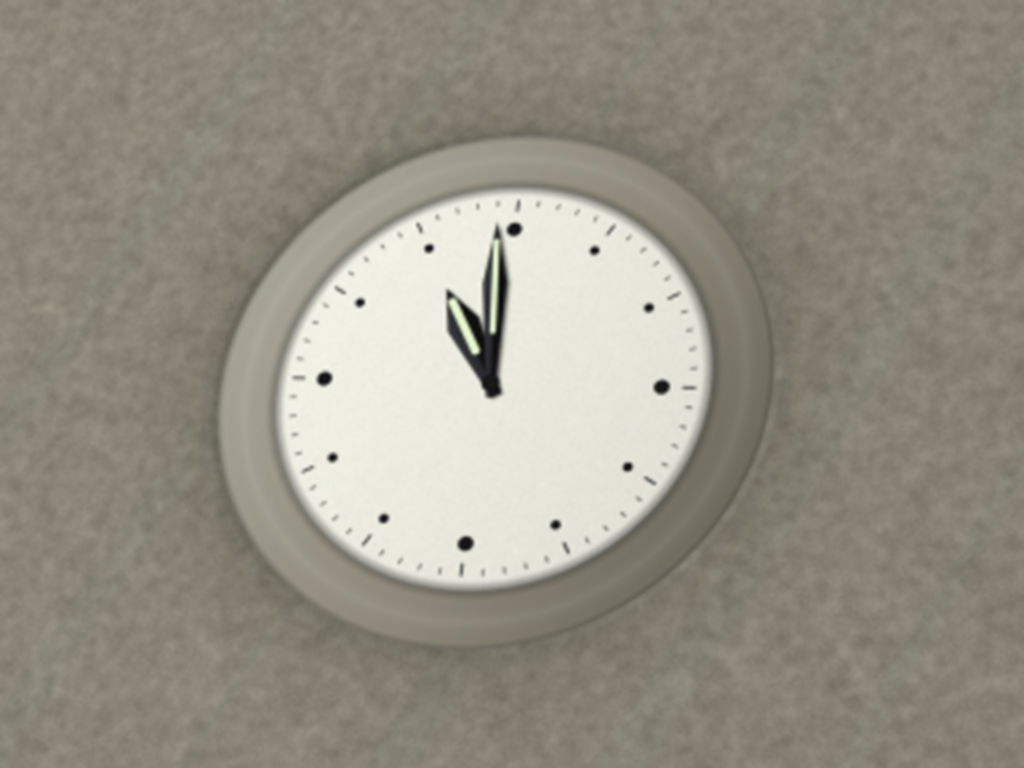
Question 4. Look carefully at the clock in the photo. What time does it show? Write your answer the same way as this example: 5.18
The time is 10.59
